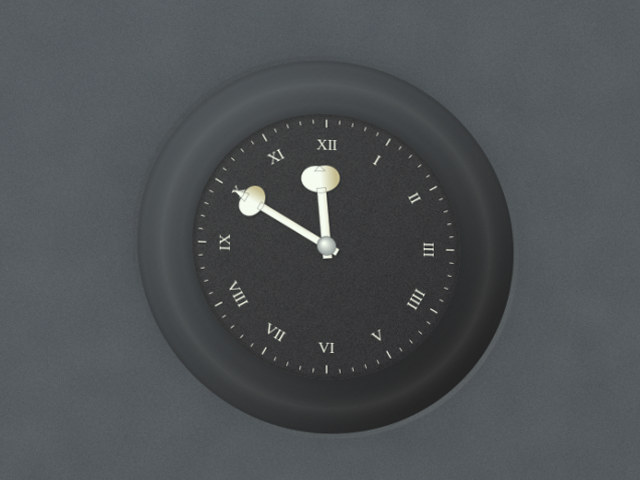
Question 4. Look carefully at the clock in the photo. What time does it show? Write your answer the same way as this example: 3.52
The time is 11.50
